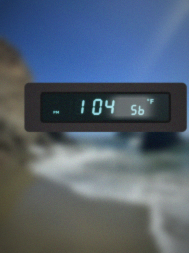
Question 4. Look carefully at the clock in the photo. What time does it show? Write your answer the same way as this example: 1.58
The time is 1.04
